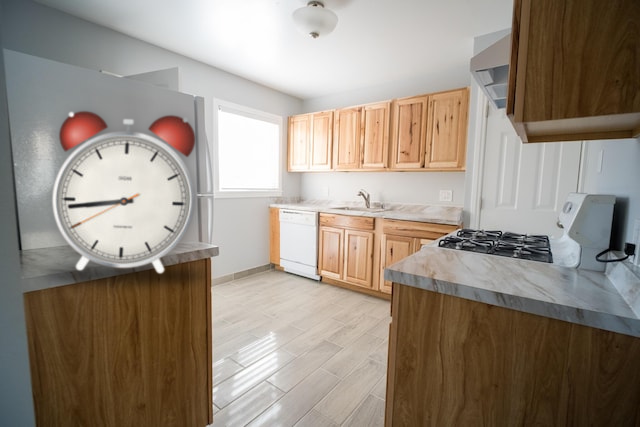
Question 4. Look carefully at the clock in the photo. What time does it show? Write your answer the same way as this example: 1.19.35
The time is 8.43.40
